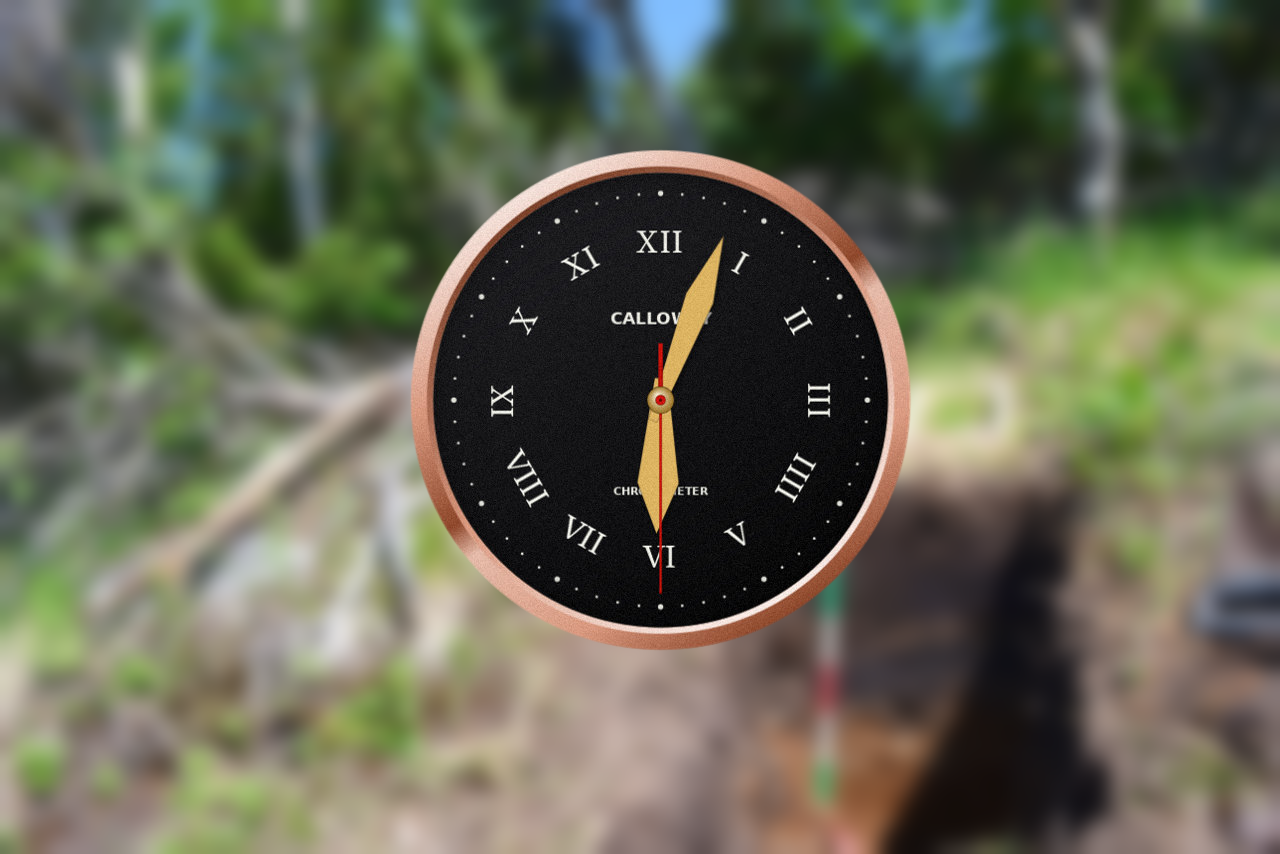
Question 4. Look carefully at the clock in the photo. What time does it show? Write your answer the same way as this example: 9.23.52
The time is 6.03.30
